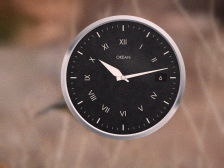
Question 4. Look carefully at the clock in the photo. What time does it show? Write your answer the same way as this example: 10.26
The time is 10.13
